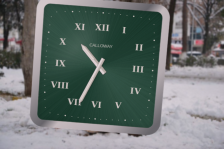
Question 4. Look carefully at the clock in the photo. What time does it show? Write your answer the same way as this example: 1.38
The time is 10.34
